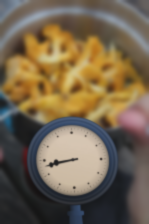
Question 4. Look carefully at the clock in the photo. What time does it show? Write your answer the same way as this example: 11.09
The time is 8.43
